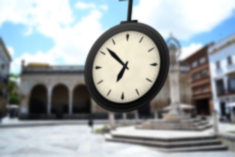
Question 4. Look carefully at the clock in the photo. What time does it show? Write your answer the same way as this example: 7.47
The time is 6.52
